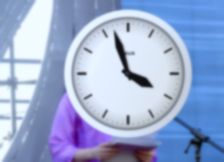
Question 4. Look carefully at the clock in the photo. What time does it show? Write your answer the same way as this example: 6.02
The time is 3.57
